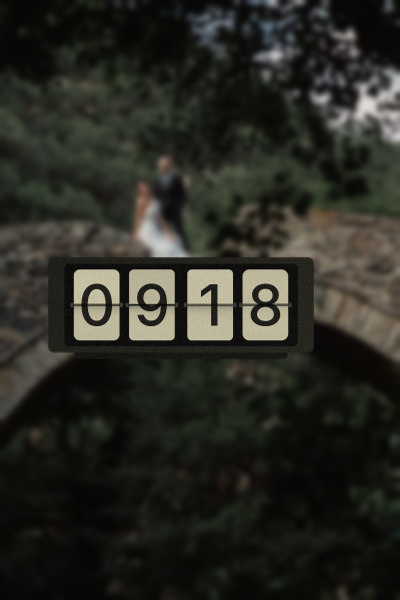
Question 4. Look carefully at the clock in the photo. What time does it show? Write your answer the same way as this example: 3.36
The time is 9.18
